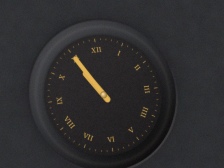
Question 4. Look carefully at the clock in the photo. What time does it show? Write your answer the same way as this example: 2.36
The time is 10.55
